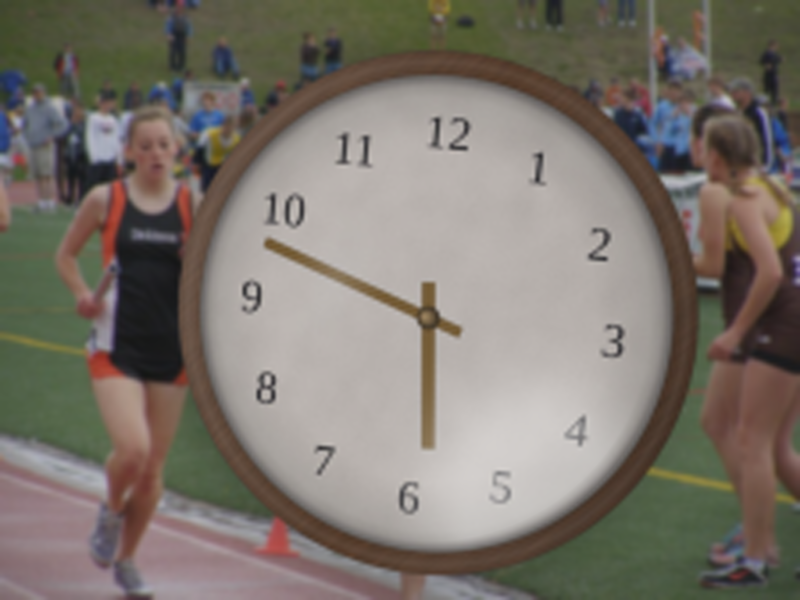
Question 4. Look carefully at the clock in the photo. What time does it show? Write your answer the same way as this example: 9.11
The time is 5.48
